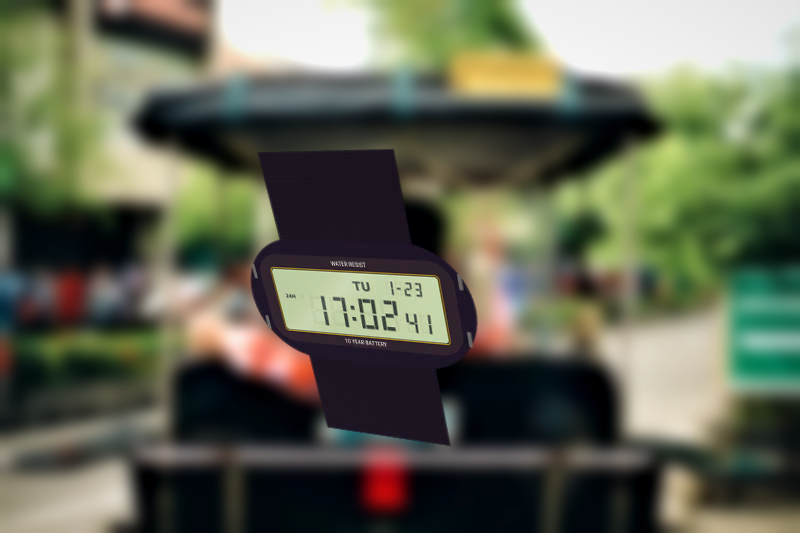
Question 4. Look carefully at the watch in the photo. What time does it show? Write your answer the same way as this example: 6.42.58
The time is 17.02.41
